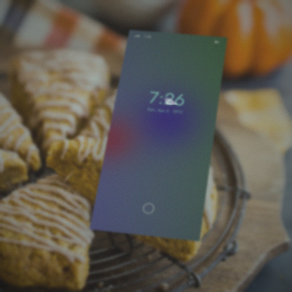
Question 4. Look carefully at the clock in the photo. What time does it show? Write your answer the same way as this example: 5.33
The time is 7.26
